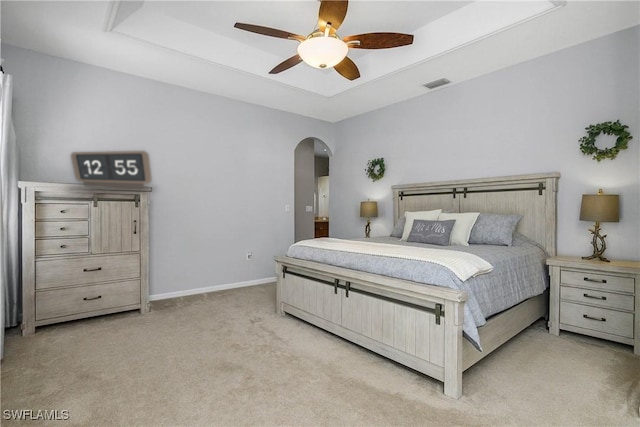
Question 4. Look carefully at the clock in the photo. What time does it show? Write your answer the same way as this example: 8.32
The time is 12.55
